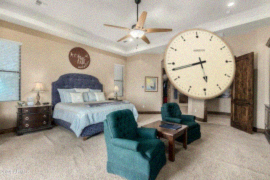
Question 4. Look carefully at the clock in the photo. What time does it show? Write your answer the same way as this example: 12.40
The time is 5.43
